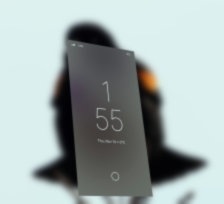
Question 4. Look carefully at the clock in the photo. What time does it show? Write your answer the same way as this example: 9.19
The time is 1.55
